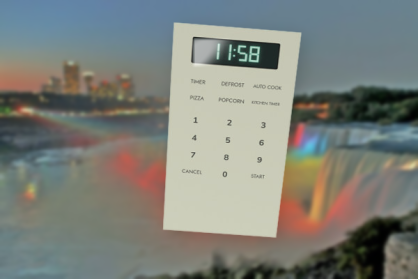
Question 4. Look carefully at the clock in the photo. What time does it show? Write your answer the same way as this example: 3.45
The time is 11.58
